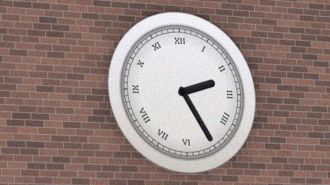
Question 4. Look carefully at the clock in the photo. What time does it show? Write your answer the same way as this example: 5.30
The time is 2.25
